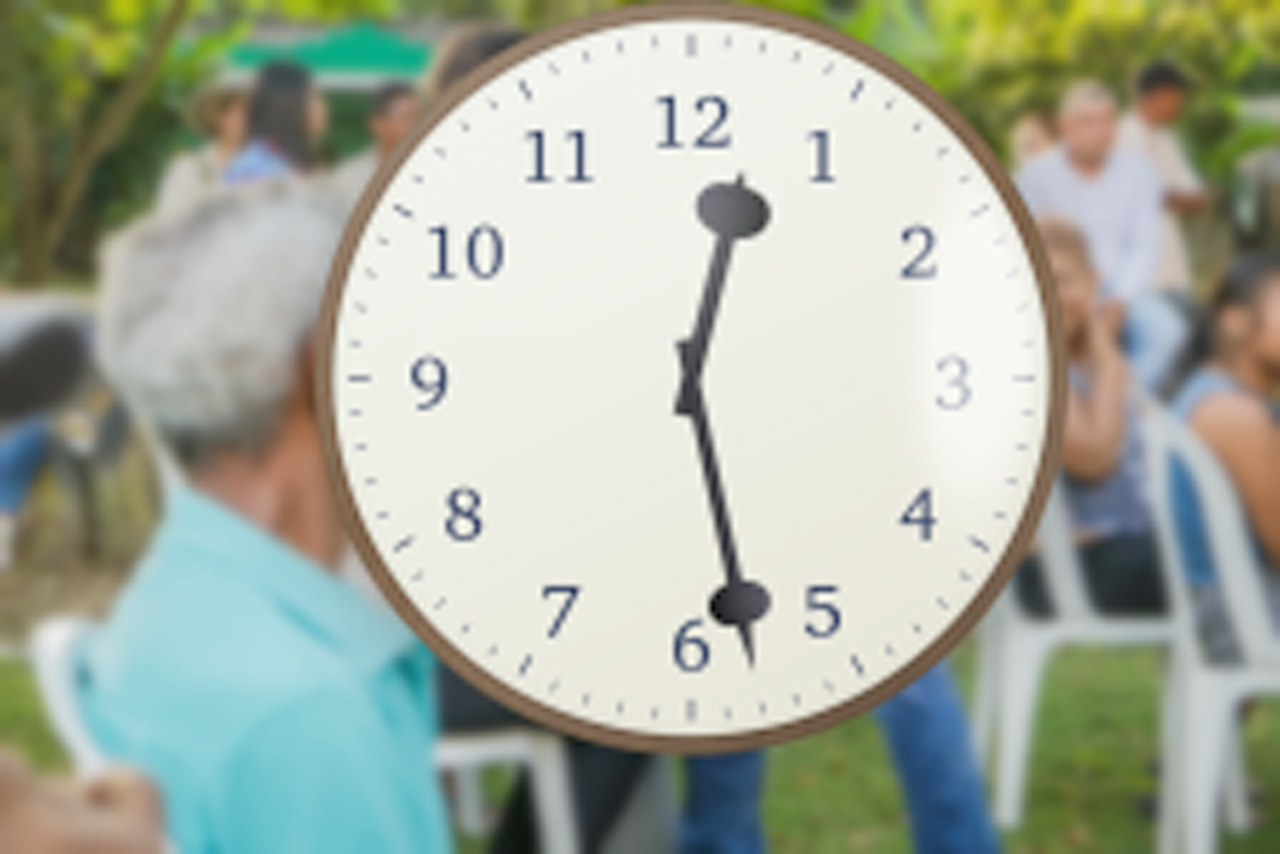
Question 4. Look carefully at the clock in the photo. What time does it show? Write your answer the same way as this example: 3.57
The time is 12.28
